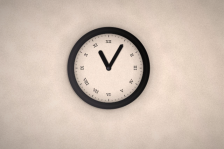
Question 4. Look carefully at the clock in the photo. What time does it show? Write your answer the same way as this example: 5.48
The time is 11.05
